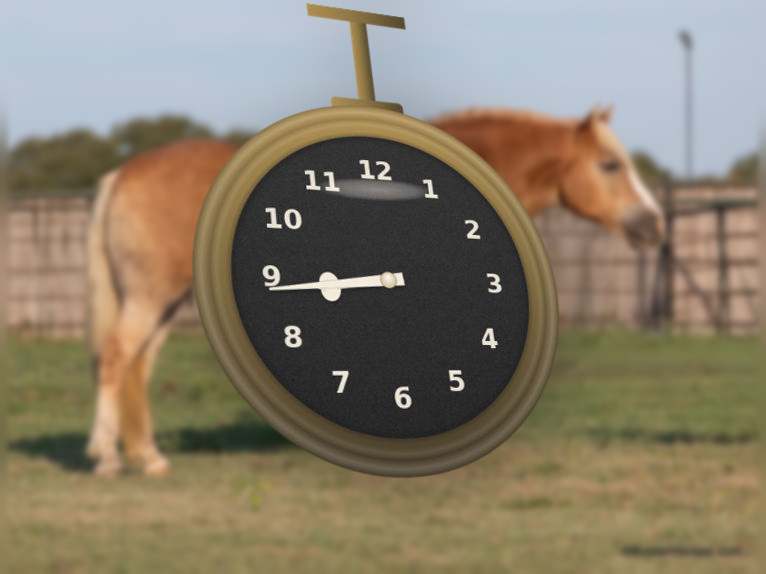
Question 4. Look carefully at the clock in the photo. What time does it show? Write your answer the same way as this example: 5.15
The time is 8.44
